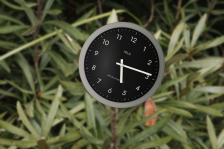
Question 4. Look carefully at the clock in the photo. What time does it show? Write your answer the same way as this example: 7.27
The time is 5.14
